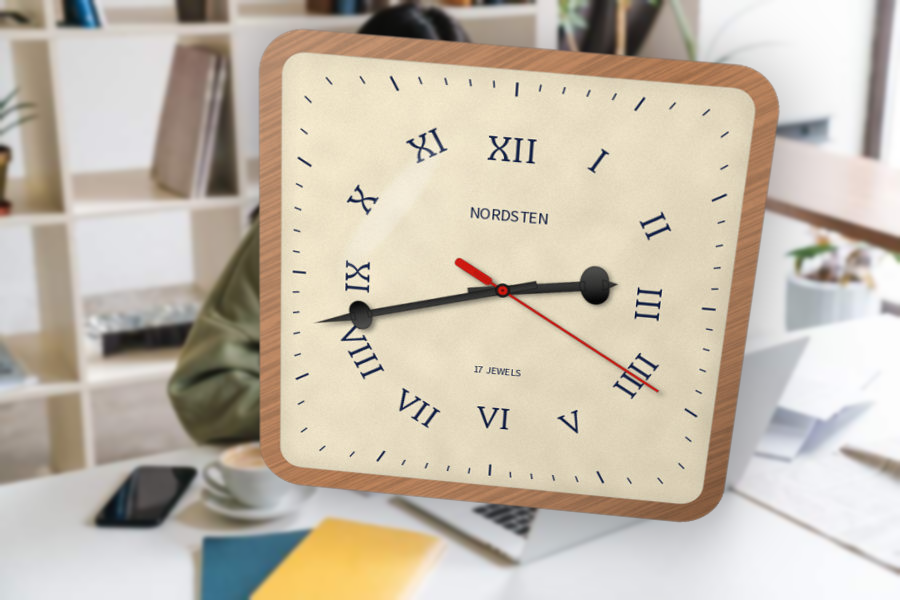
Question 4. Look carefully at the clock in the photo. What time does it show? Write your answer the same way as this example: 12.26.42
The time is 2.42.20
